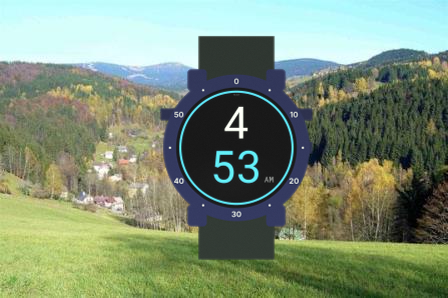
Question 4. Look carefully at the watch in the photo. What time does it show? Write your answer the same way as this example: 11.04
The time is 4.53
